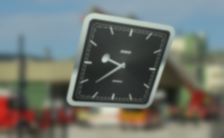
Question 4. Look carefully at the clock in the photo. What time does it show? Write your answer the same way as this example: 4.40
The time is 9.38
